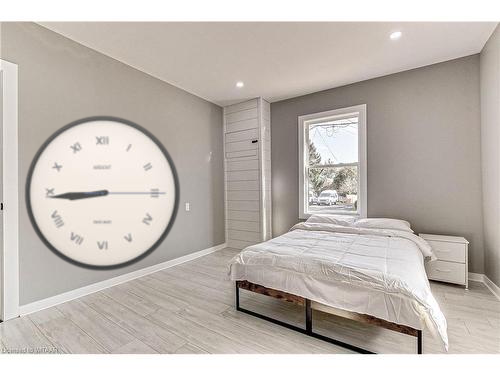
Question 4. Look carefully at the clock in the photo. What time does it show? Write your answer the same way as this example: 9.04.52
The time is 8.44.15
